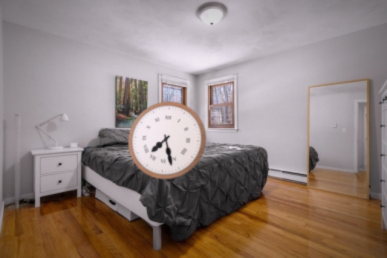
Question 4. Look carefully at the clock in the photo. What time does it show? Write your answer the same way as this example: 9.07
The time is 7.27
